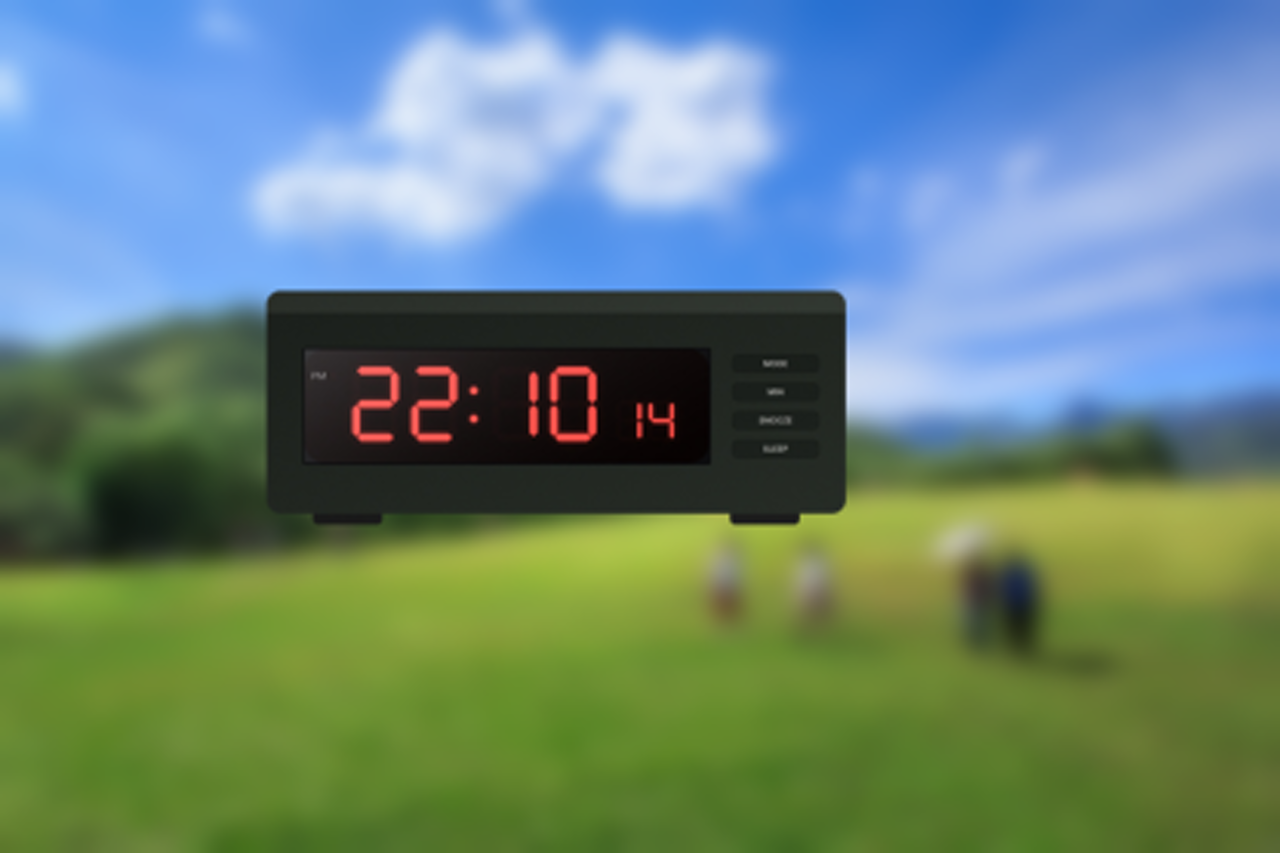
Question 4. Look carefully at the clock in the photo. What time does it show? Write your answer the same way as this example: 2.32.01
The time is 22.10.14
